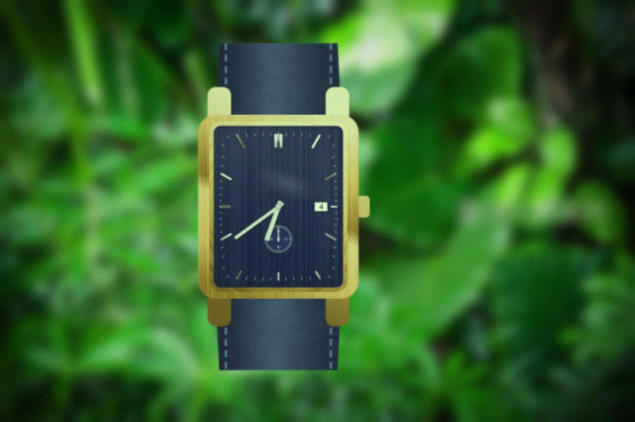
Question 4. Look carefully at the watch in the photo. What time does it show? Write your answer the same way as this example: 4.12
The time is 6.39
